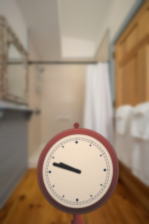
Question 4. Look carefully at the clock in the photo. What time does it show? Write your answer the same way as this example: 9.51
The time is 9.48
